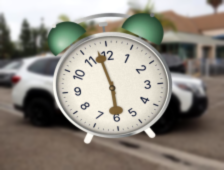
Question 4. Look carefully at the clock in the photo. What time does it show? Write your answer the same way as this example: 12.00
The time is 5.58
